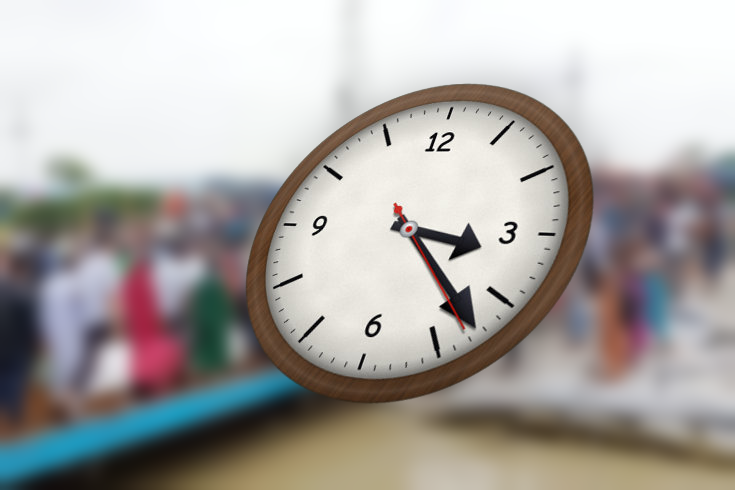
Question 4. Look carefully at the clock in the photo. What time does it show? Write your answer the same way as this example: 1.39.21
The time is 3.22.23
